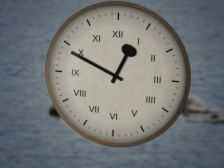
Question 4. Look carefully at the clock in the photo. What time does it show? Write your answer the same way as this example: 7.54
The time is 12.49
